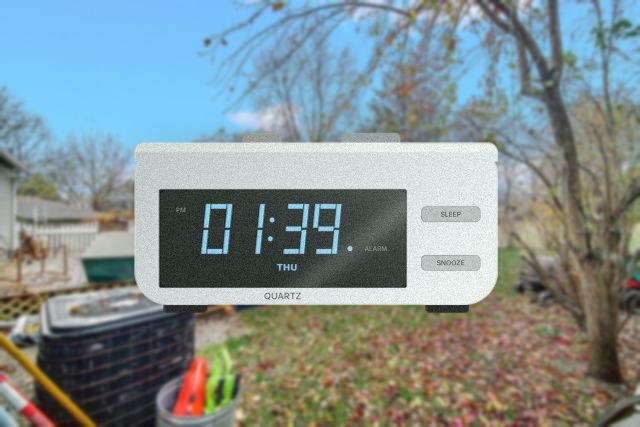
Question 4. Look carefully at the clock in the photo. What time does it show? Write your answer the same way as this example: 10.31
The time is 1.39
